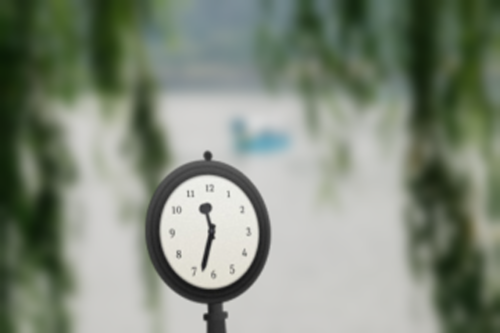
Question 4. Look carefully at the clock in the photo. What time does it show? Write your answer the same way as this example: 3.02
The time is 11.33
